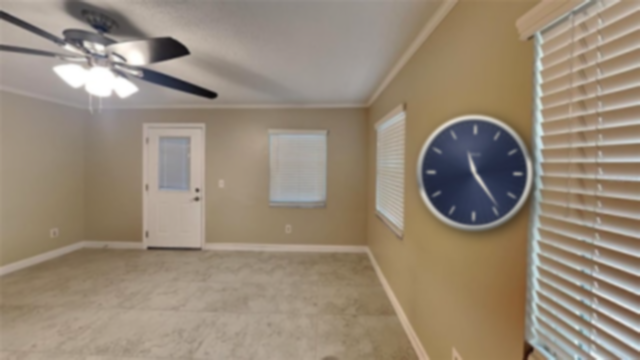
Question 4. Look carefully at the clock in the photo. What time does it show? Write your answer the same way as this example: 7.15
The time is 11.24
